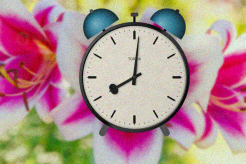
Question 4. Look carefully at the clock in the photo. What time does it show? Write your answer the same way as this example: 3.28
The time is 8.01
